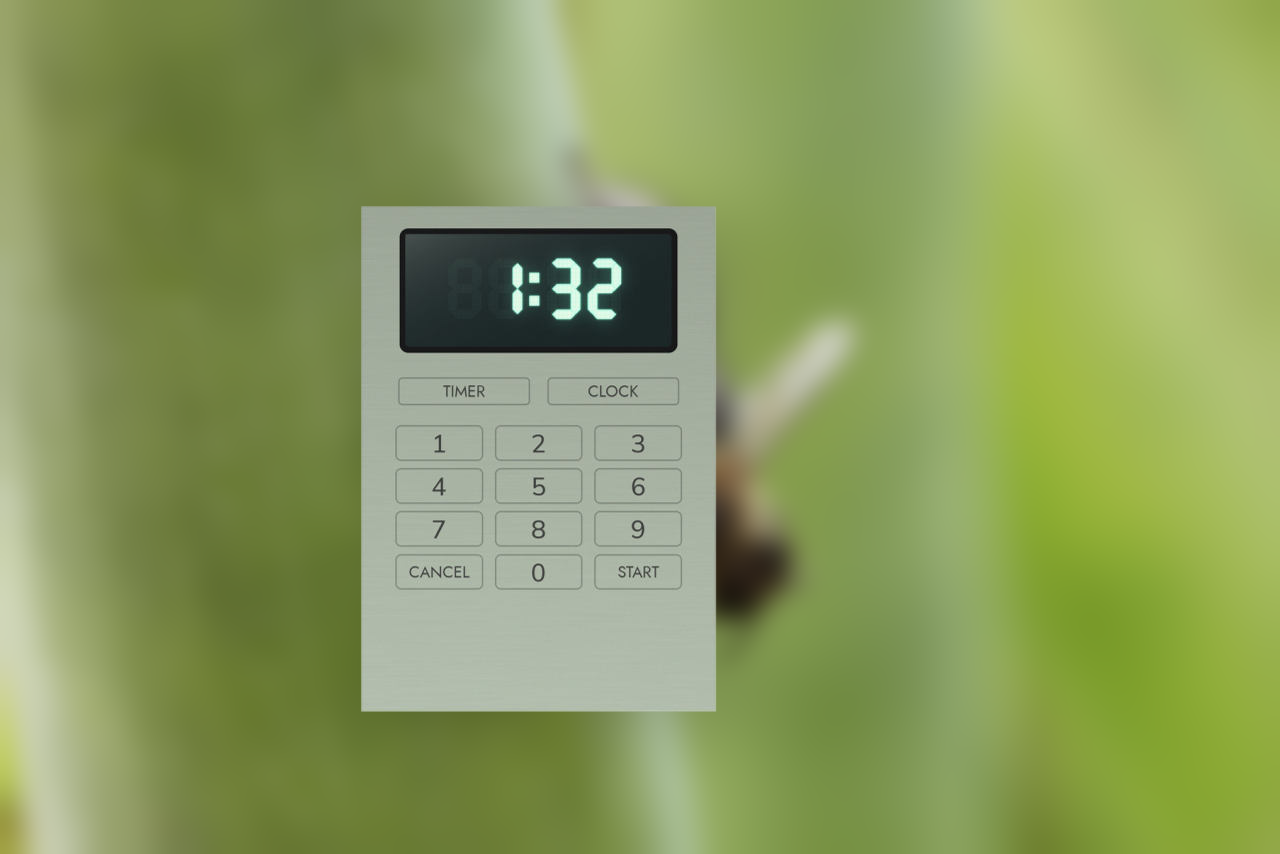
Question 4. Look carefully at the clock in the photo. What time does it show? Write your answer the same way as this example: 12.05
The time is 1.32
